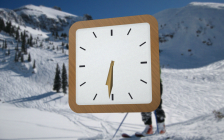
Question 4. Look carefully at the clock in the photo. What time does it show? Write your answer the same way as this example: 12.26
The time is 6.31
